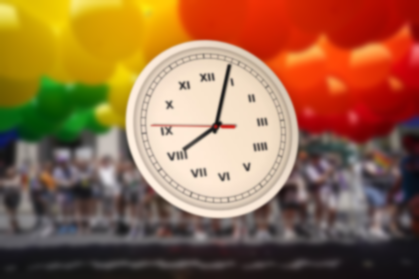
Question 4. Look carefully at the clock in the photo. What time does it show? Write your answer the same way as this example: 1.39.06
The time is 8.03.46
